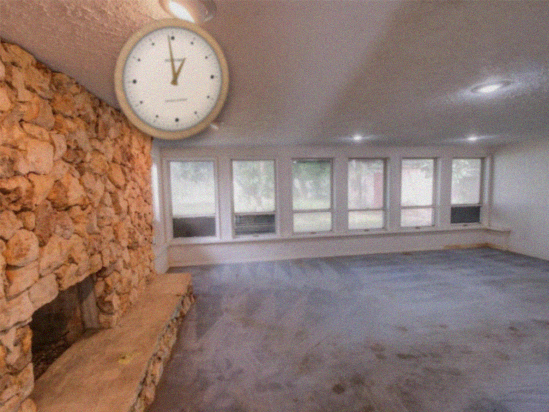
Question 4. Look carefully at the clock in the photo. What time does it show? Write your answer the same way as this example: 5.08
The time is 12.59
